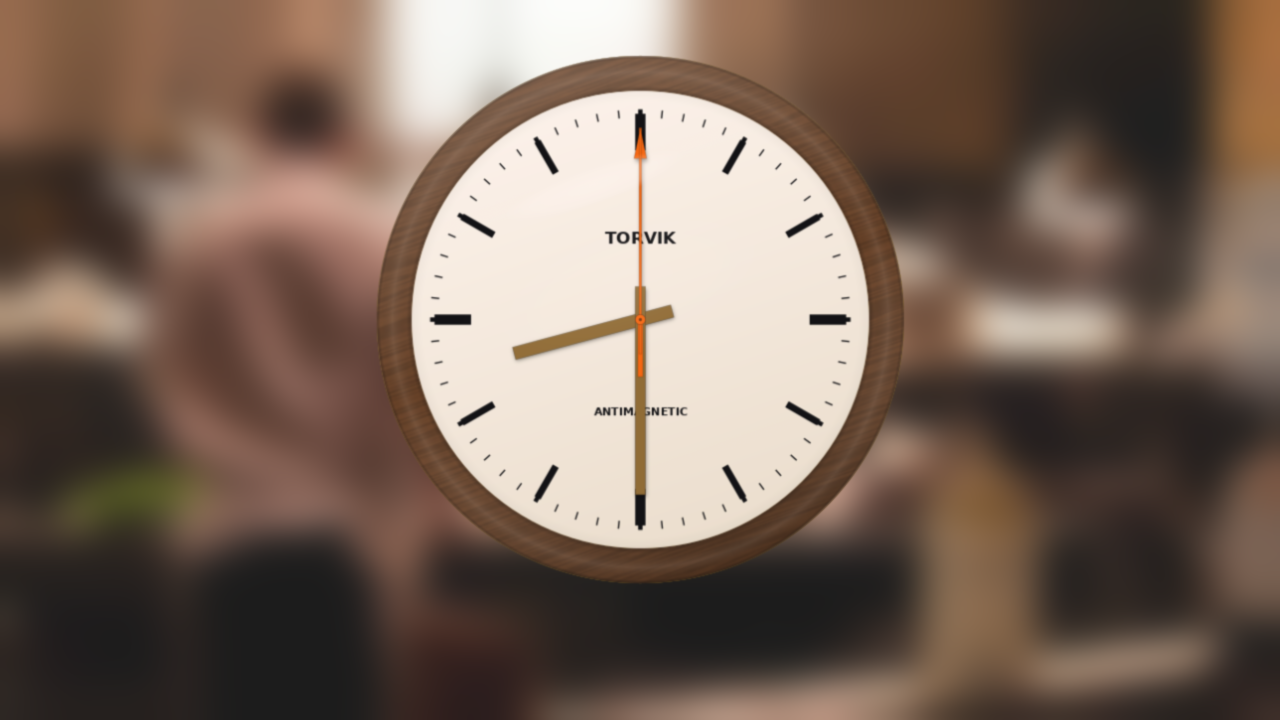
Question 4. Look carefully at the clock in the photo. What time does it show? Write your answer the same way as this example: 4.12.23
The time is 8.30.00
